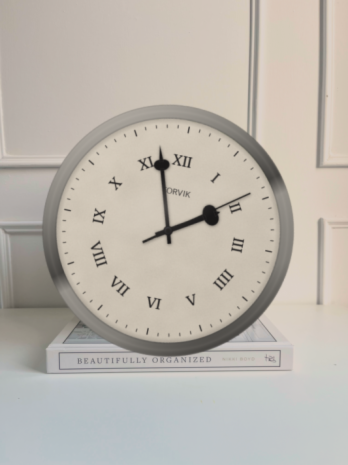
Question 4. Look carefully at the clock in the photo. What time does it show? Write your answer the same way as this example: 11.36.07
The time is 1.57.09
